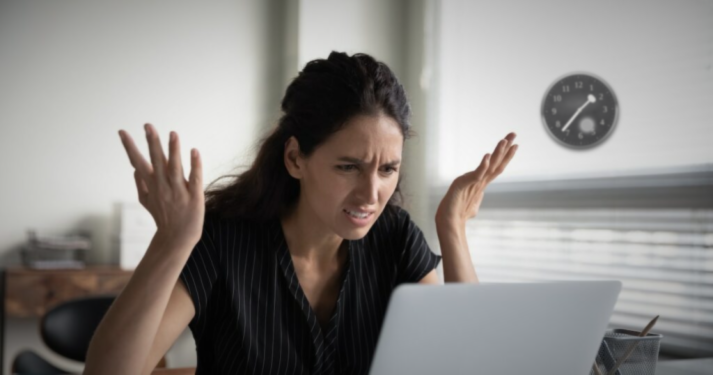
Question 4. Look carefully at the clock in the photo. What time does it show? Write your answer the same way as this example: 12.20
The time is 1.37
